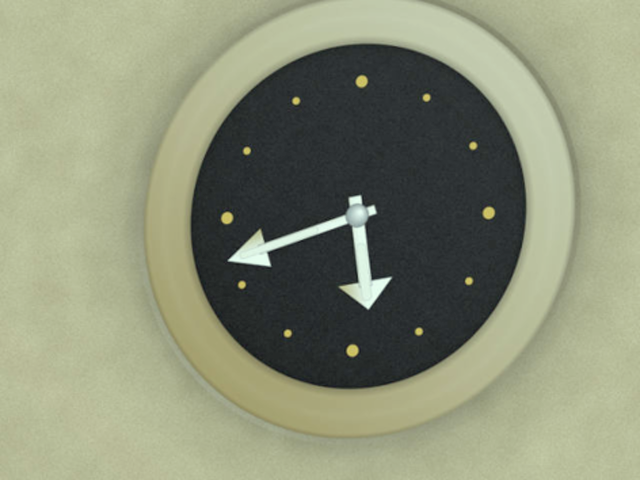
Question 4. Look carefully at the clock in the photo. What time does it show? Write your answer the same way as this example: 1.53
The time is 5.42
